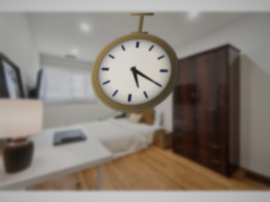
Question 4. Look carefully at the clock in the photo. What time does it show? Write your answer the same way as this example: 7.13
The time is 5.20
